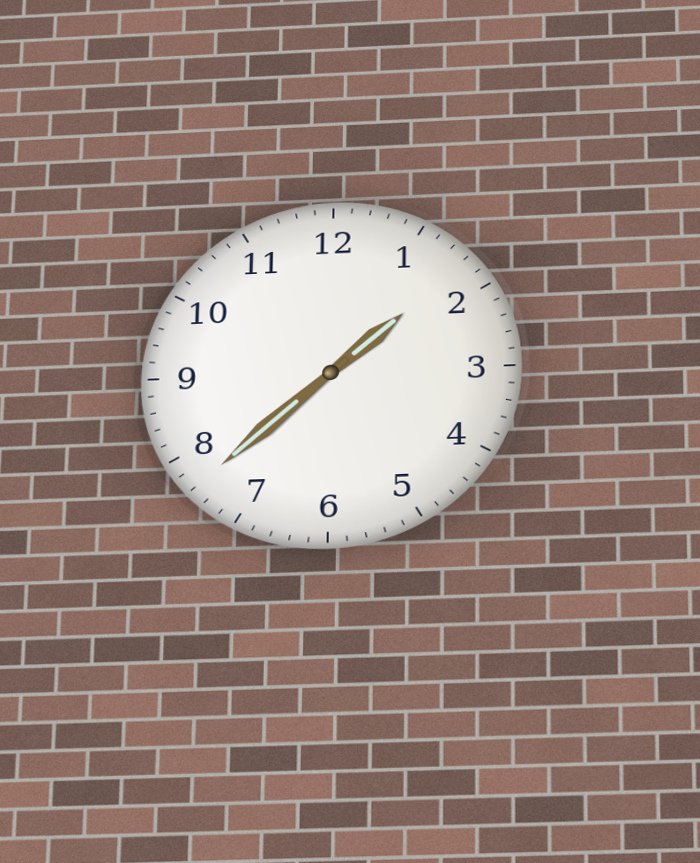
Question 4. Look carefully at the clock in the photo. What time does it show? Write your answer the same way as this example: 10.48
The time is 1.38
